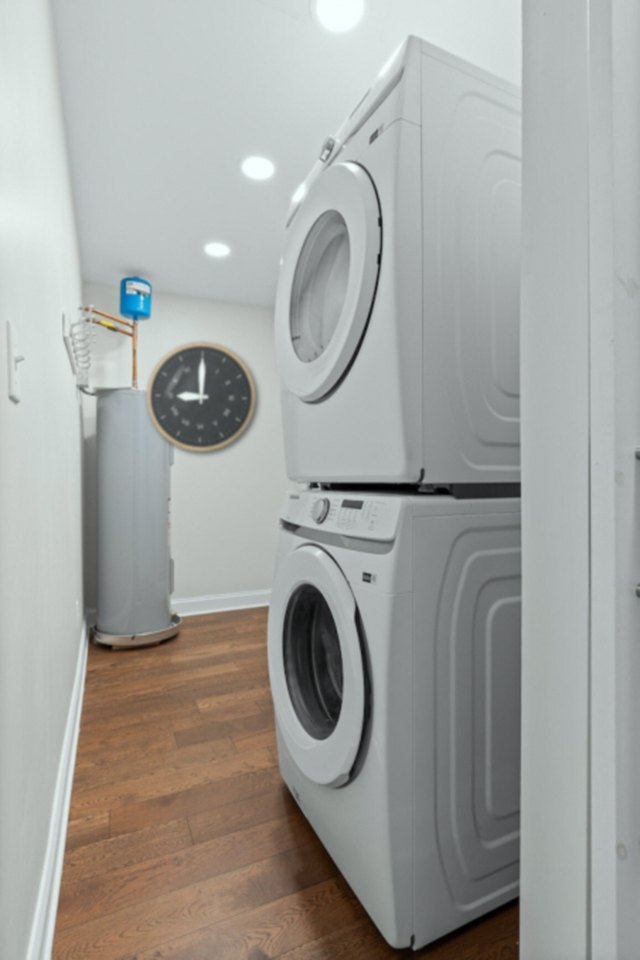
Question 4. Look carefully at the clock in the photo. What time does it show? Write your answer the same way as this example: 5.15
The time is 9.00
